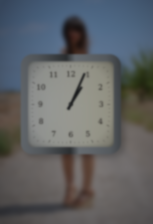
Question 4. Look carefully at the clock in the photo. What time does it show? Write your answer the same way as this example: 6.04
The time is 1.04
